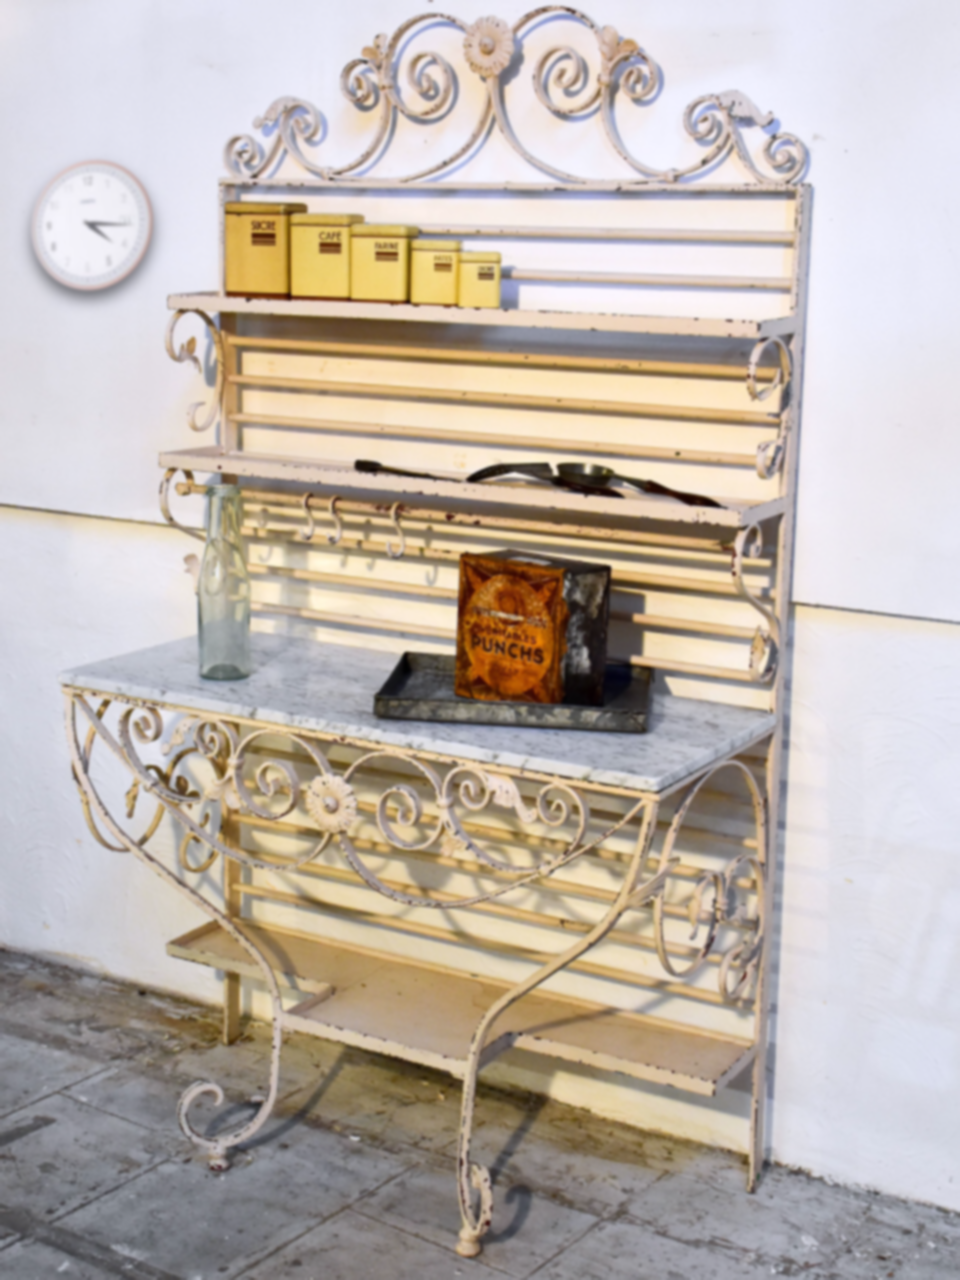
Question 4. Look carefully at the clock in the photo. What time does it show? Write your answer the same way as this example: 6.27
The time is 4.16
